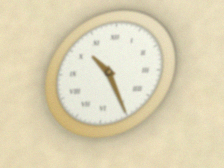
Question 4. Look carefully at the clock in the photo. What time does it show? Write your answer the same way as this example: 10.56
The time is 10.25
